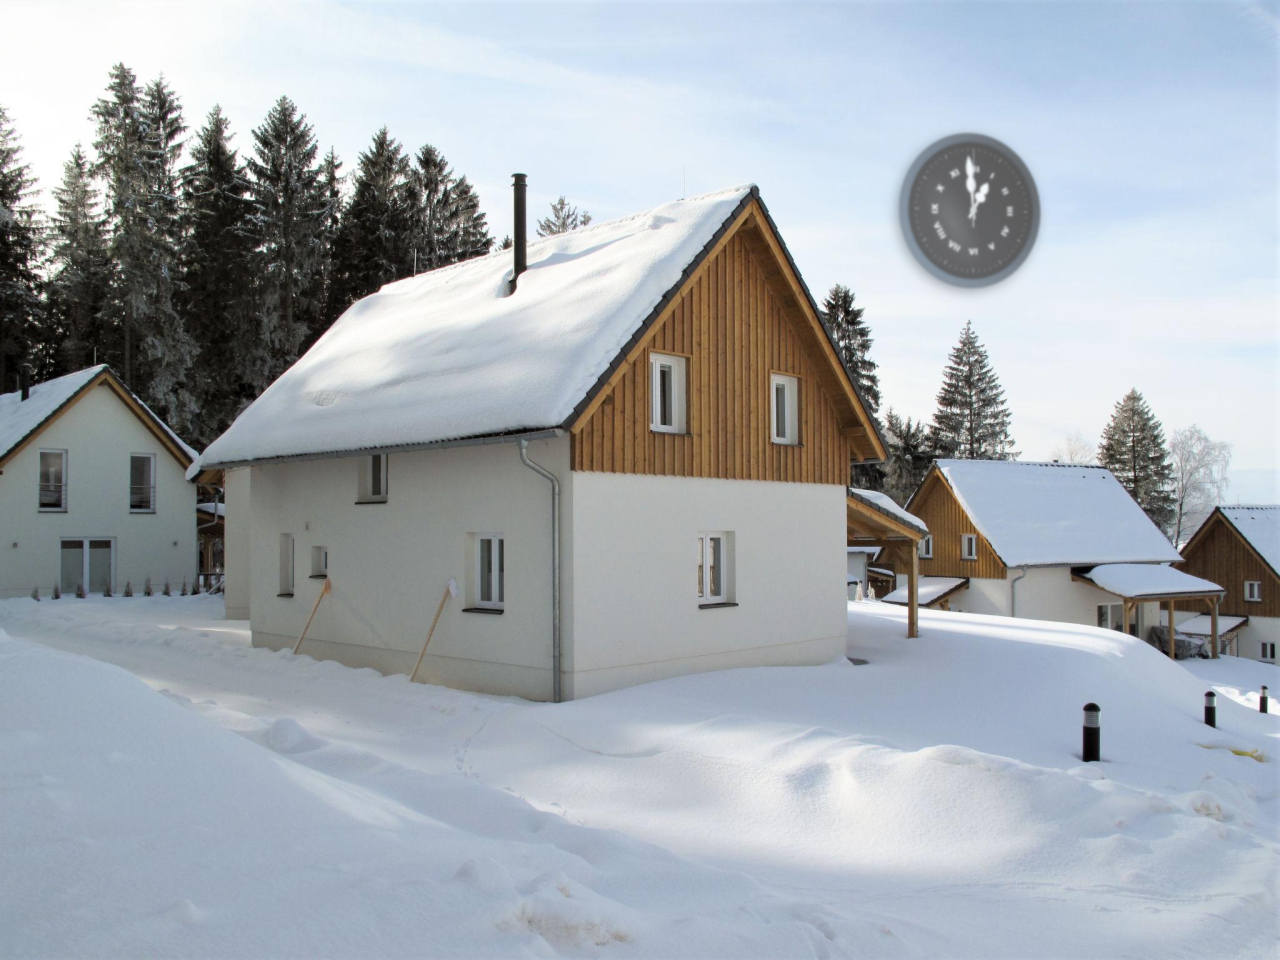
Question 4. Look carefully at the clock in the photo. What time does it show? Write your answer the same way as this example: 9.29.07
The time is 12.59.00
